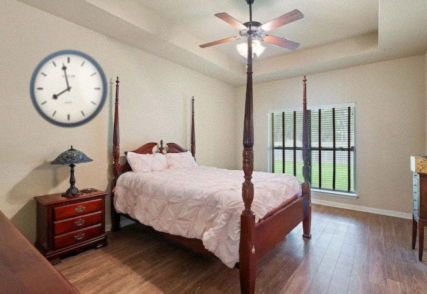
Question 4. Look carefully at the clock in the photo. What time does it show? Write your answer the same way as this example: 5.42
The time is 7.58
